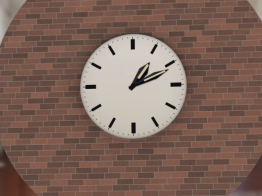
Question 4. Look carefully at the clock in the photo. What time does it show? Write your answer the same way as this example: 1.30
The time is 1.11
